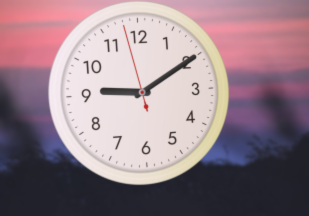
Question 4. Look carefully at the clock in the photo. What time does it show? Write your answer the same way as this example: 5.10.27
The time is 9.09.58
